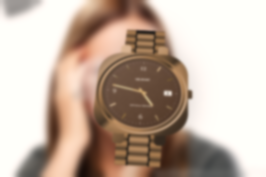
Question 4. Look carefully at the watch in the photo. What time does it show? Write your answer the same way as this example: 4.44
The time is 4.47
